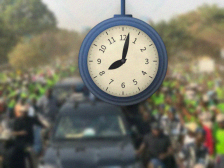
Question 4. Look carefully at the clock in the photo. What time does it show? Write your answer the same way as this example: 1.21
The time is 8.02
